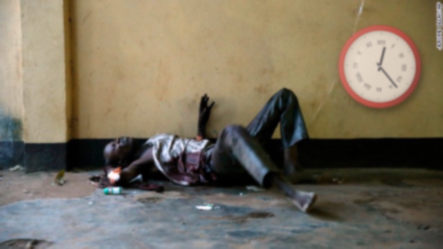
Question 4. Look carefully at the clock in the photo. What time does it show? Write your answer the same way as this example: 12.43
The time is 12.23
